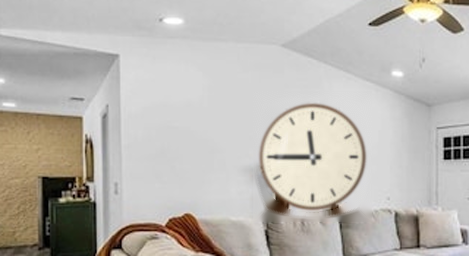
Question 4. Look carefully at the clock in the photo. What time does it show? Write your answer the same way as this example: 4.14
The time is 11.45
